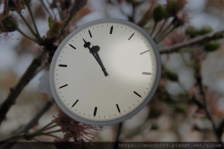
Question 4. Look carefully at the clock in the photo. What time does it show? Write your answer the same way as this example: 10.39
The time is 10.53
